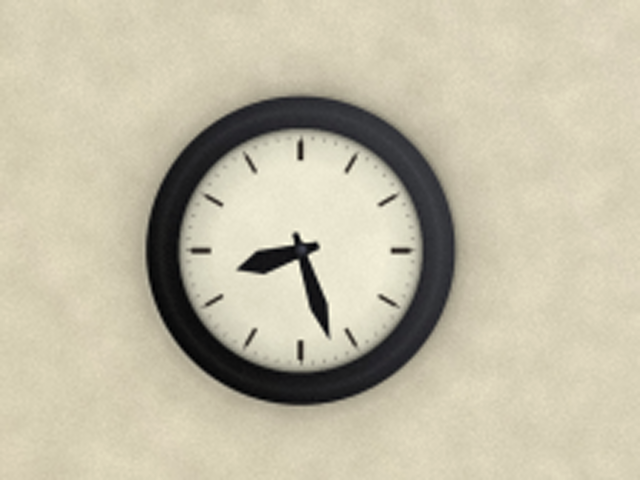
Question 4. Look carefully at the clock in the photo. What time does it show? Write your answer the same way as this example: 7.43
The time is 8.27
